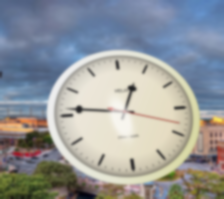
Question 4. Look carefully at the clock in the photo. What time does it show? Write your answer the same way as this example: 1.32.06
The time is 12.46.18
